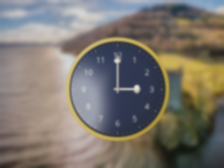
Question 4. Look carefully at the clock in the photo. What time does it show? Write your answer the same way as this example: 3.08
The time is 3.00
